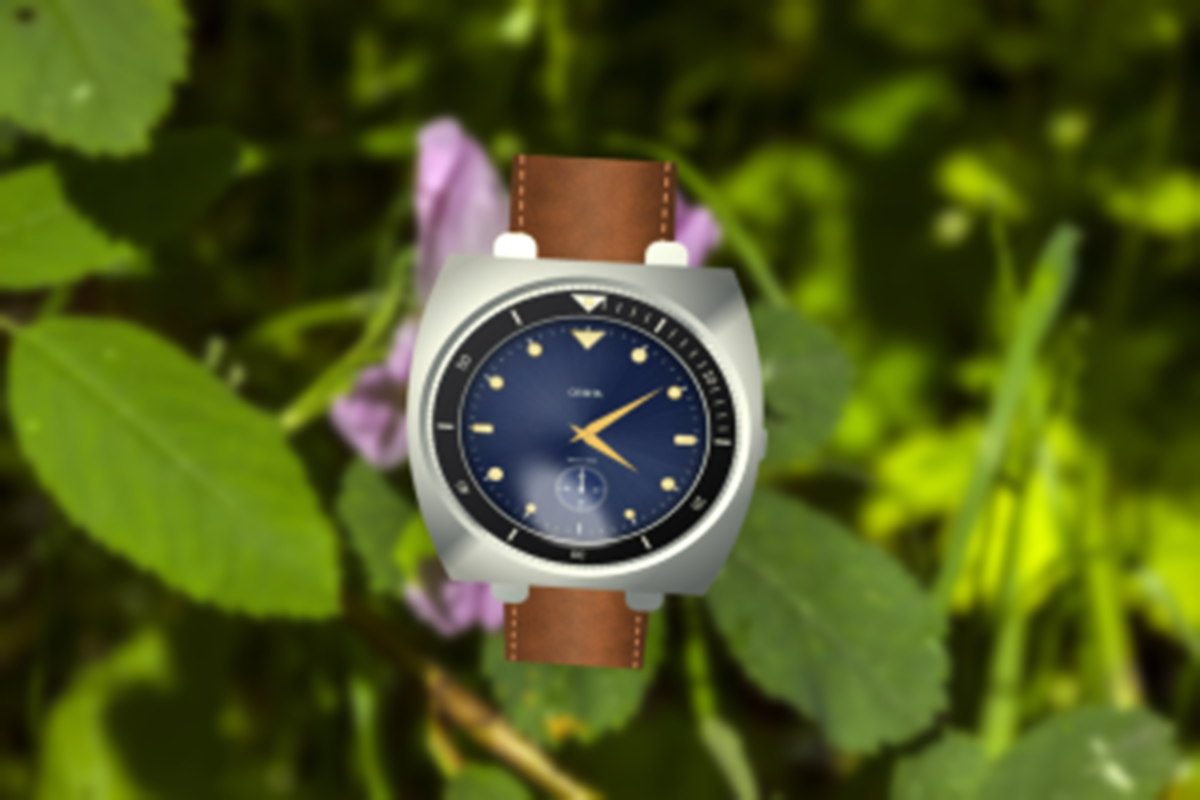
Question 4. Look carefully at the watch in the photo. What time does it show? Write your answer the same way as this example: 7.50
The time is 4.09
